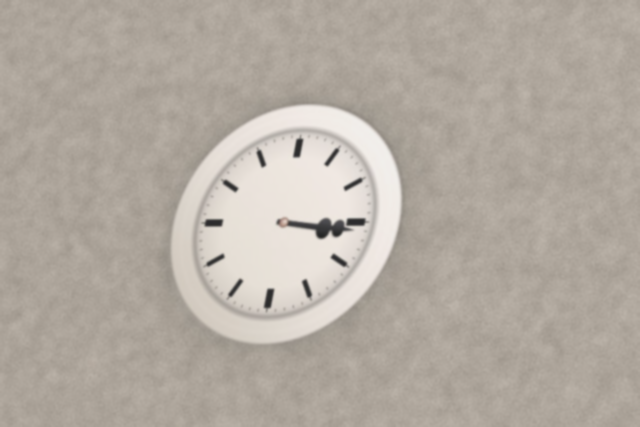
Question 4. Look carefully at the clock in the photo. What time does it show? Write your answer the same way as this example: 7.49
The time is 3.16
